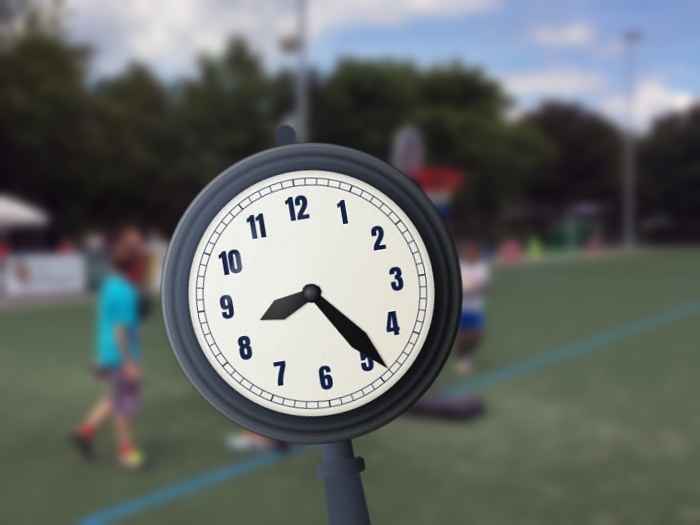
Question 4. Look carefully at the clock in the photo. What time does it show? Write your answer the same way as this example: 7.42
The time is 8.24
